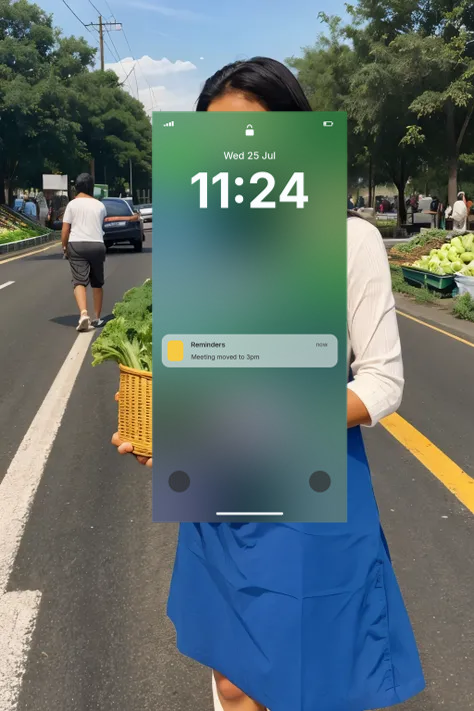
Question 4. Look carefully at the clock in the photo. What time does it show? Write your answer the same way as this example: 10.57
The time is 11.24
